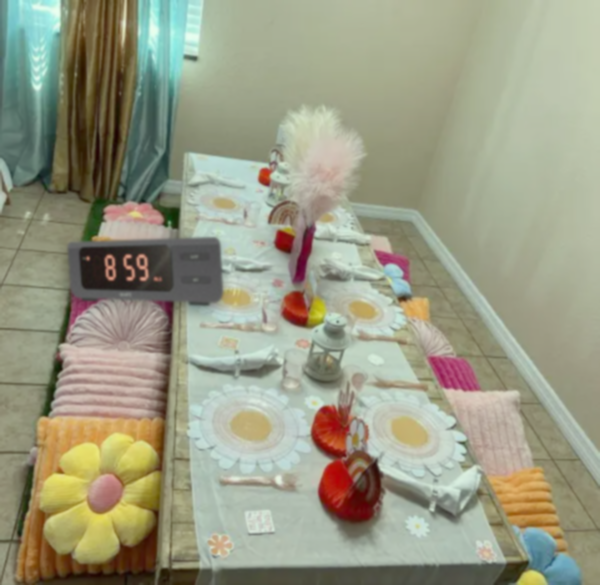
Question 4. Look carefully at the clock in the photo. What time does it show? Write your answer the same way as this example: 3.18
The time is 8.59
